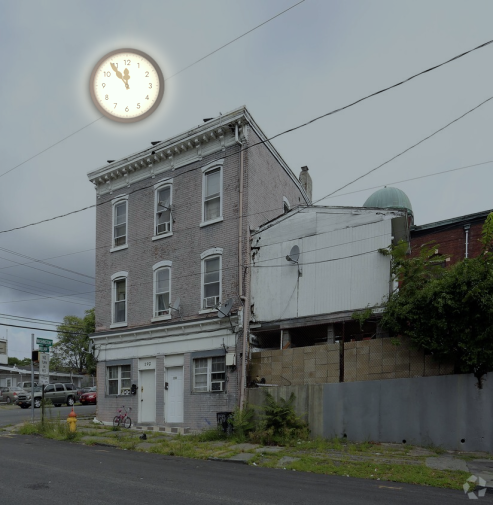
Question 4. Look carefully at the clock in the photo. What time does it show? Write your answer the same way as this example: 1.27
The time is 11.54
